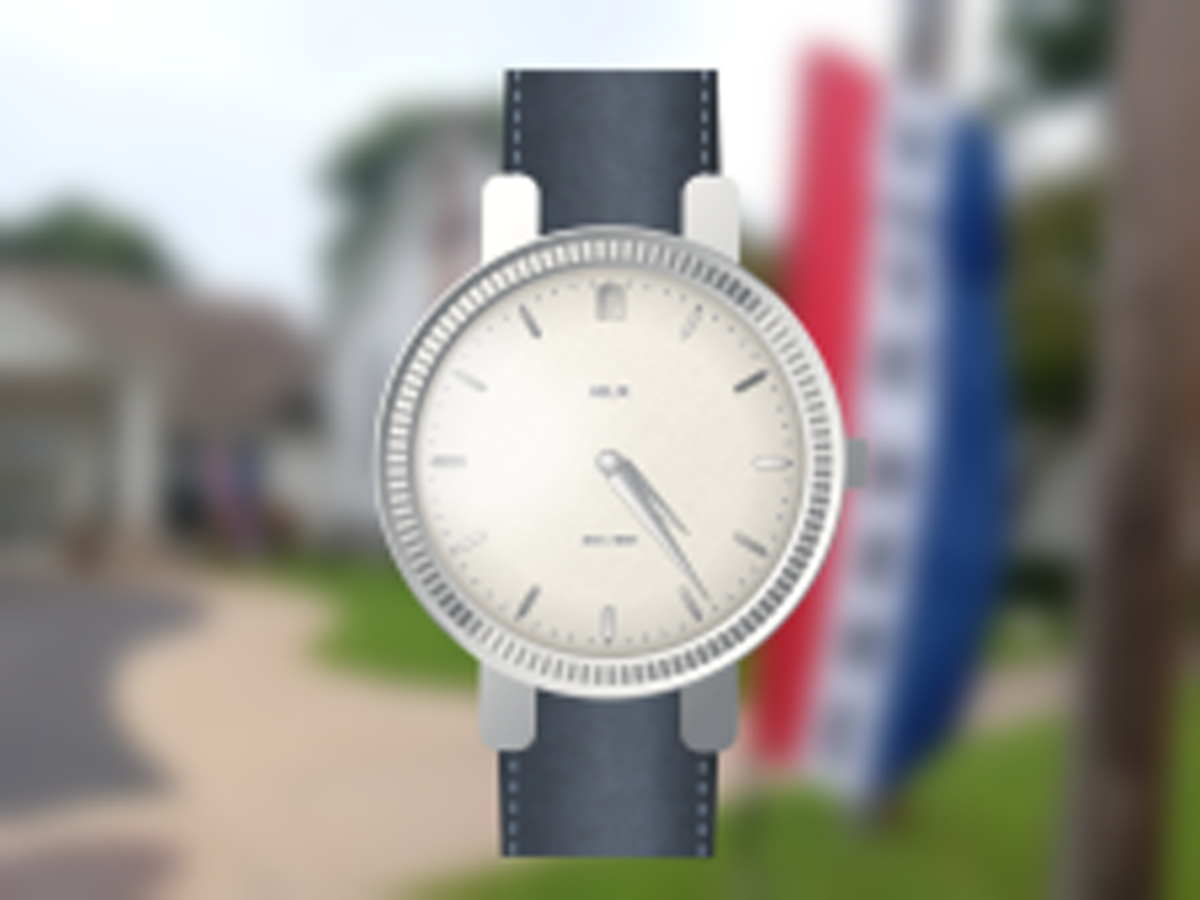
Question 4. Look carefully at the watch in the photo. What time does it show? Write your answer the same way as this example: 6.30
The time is 4.24
